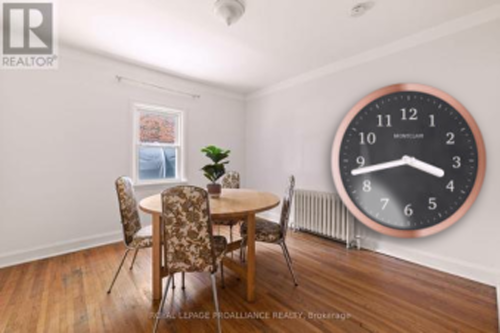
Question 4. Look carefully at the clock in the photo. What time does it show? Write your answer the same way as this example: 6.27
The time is 3.43
